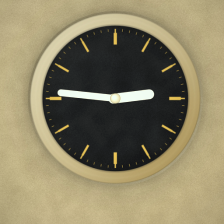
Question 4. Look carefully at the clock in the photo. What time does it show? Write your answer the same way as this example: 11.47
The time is 2.46
